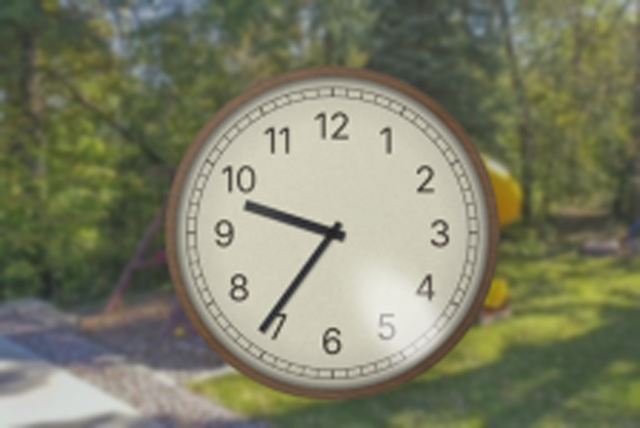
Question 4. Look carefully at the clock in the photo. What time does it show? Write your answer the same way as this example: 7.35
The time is 9.36
